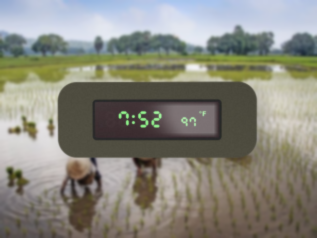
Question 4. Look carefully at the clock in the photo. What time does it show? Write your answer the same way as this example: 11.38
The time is 7.52
